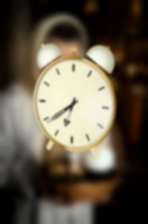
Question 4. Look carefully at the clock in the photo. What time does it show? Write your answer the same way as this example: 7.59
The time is 6.39
